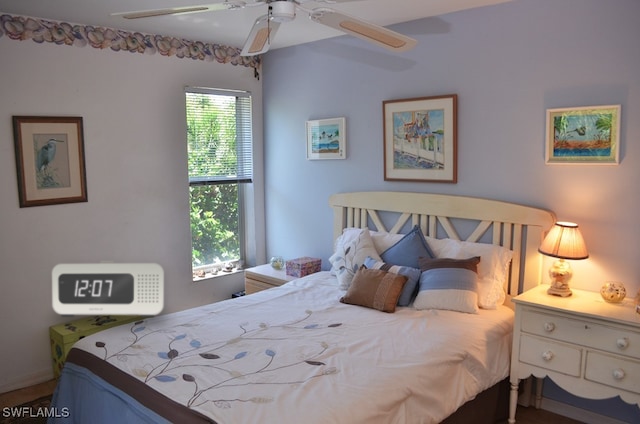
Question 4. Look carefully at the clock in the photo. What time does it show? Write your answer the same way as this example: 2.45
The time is 12.07
